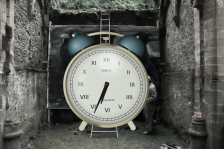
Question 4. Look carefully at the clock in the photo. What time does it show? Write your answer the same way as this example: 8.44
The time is 6.34
